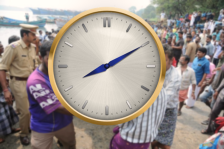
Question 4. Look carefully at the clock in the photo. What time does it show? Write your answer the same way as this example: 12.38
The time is 8.10
